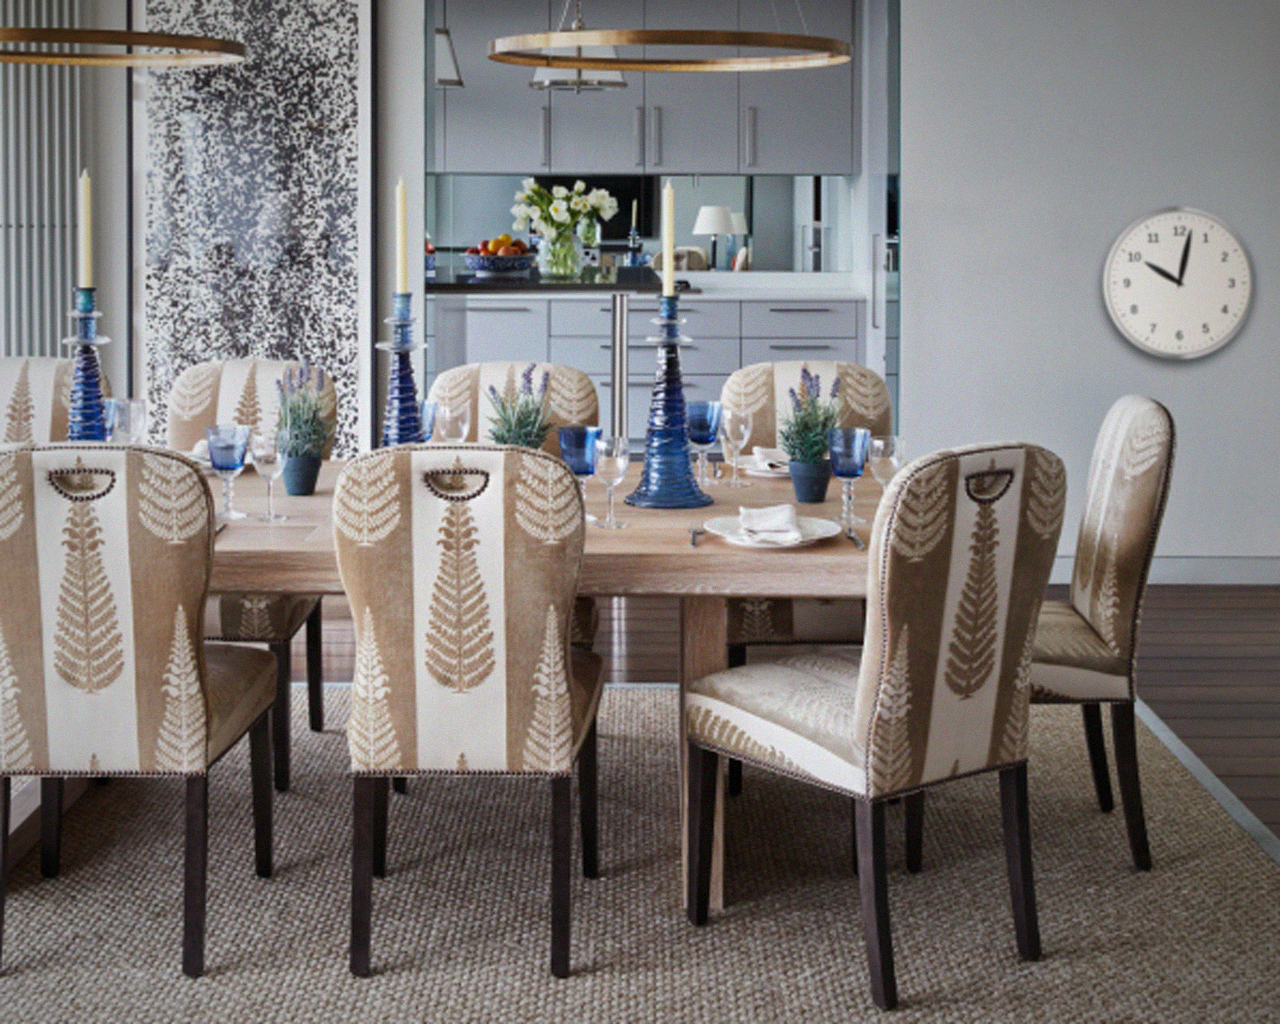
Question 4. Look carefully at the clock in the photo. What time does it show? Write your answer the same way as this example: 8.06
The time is 10.02
